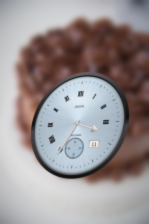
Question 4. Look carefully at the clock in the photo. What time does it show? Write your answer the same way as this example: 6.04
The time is 3.35
